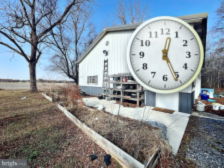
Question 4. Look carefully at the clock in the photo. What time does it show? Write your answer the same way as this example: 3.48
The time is 12.26
